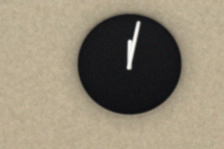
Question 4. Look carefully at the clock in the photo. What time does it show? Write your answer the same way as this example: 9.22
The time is 12.02
